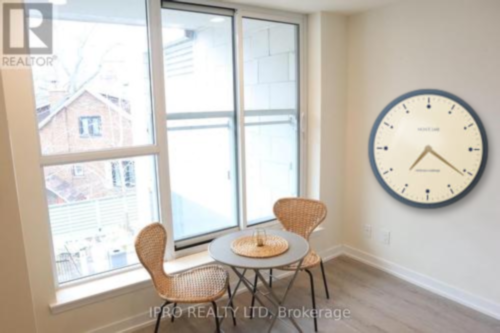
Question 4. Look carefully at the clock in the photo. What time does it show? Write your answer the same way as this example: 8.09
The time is 7.21
